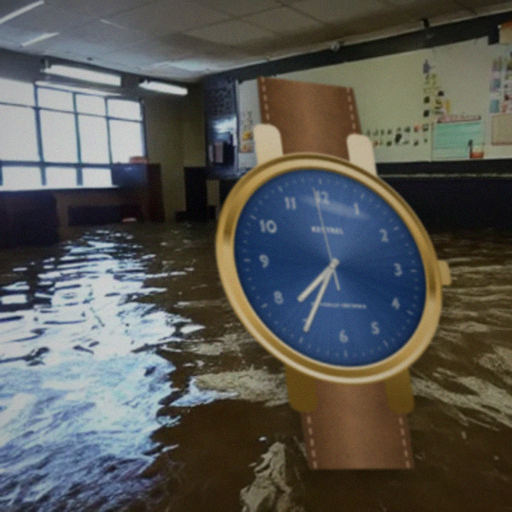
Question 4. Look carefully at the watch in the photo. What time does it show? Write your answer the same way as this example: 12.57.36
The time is 7.34.59
